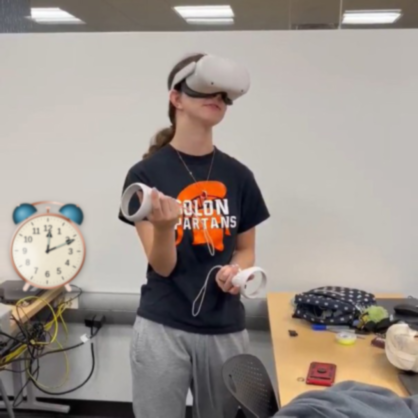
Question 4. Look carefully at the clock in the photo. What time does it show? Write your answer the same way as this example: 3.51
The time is 12.11
